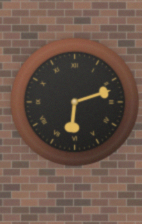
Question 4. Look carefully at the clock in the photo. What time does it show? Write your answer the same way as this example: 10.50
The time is 6.12
